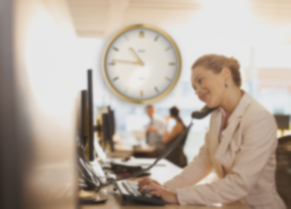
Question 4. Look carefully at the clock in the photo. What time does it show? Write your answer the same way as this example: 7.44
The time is 10.46
